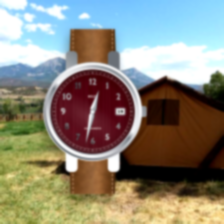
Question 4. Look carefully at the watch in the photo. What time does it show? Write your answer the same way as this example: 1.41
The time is 12.32
